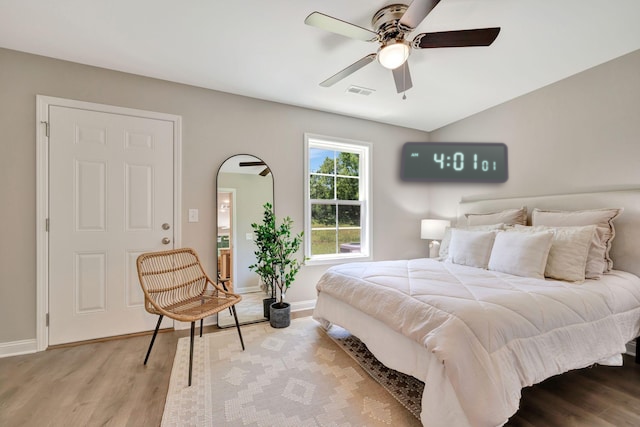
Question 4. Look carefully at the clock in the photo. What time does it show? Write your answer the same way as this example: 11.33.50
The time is 4.01.01
